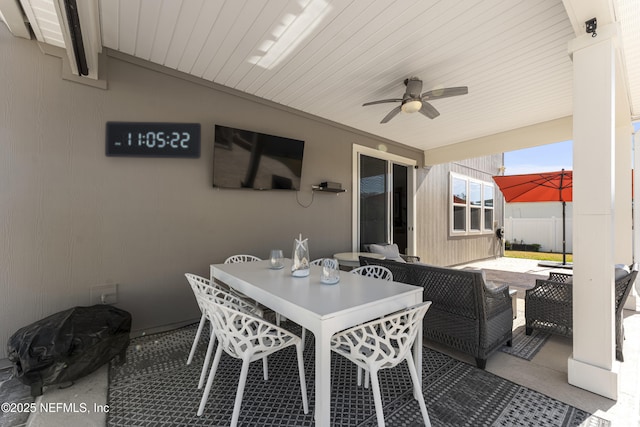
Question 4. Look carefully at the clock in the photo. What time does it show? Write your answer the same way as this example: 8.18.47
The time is 11.05.22
